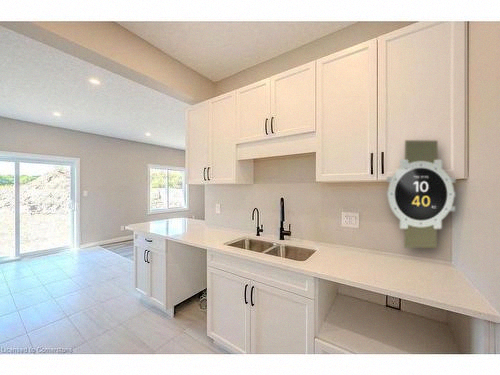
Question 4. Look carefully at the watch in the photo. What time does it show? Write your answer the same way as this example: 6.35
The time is 10.40
